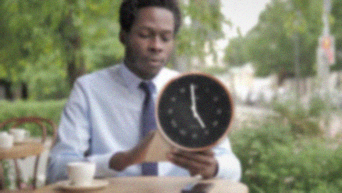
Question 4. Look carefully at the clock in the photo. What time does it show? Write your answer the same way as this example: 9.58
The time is 4.59
